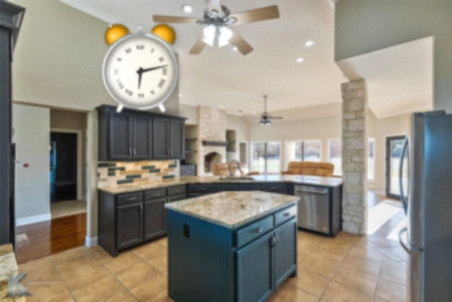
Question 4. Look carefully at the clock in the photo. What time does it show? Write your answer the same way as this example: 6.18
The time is 6.13
